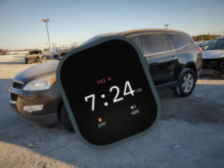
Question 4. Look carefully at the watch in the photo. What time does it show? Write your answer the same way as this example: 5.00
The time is 7.24
